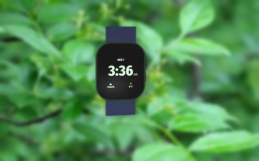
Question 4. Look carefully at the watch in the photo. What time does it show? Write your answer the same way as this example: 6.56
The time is 3.36
